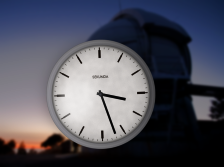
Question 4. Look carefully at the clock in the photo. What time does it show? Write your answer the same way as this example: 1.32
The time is 3.27
